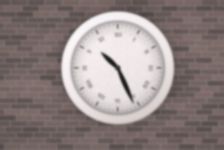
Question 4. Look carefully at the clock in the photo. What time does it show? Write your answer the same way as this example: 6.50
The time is 10.26
